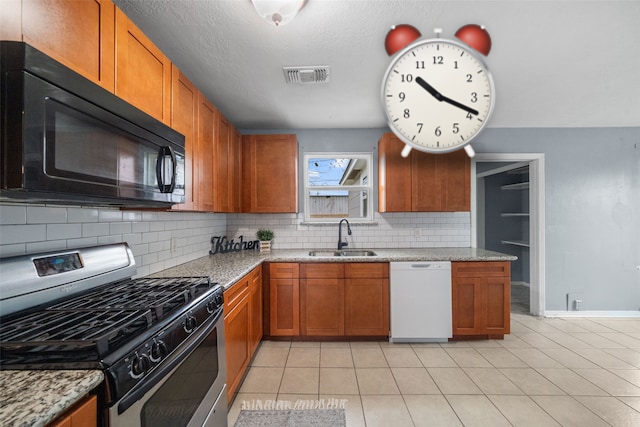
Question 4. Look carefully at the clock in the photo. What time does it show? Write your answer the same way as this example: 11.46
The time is 10.19
